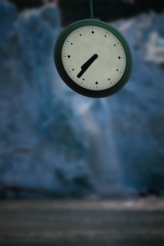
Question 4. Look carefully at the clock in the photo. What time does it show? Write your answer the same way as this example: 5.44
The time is 7.37
